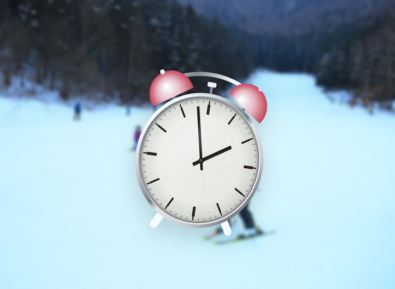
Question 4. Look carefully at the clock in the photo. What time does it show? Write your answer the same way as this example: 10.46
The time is 1.58
